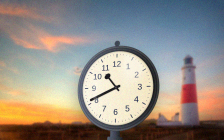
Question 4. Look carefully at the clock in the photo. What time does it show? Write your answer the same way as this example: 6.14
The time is 10.41
